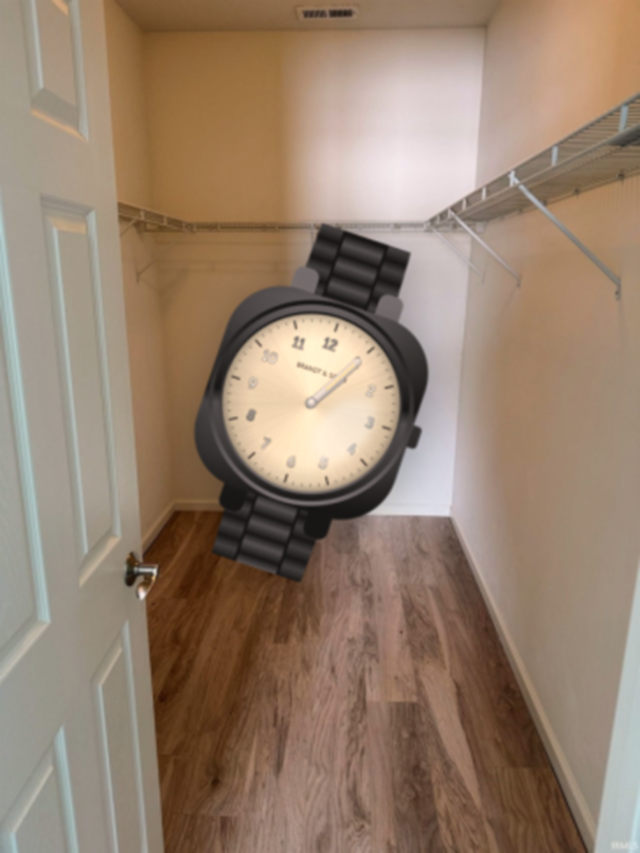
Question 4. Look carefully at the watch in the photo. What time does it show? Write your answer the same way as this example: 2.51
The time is 1.05
